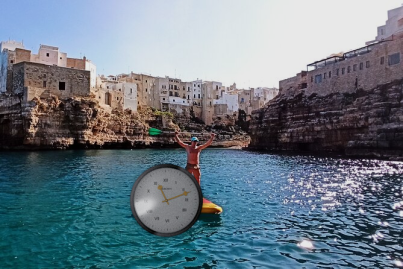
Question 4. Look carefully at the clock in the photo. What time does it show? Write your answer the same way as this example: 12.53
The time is 11.12
